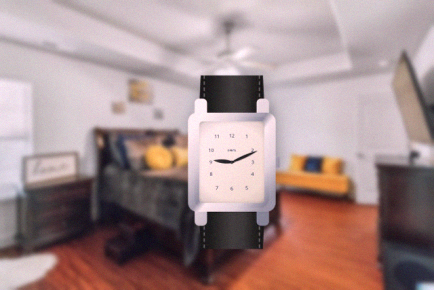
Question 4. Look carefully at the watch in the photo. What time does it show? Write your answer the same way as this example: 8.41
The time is 9.11
